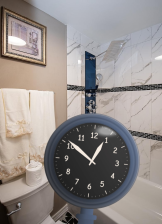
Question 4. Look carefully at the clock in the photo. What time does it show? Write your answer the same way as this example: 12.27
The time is 12.51
